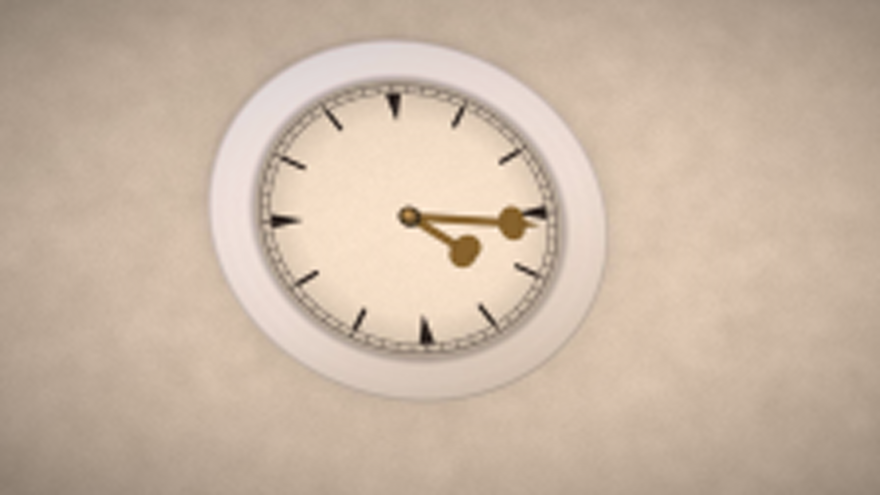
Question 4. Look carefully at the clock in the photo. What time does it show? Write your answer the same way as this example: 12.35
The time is 4.16
